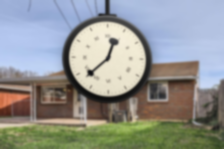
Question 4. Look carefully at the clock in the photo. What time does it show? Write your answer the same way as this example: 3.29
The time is 12.38
